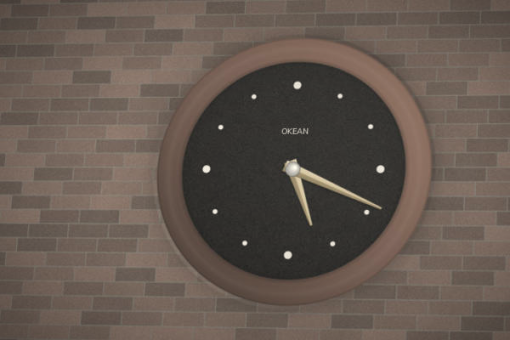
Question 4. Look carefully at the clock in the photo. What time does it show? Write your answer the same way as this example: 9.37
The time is 5.19
